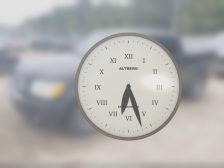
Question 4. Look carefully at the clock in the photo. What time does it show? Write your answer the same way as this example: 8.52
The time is 6.27
